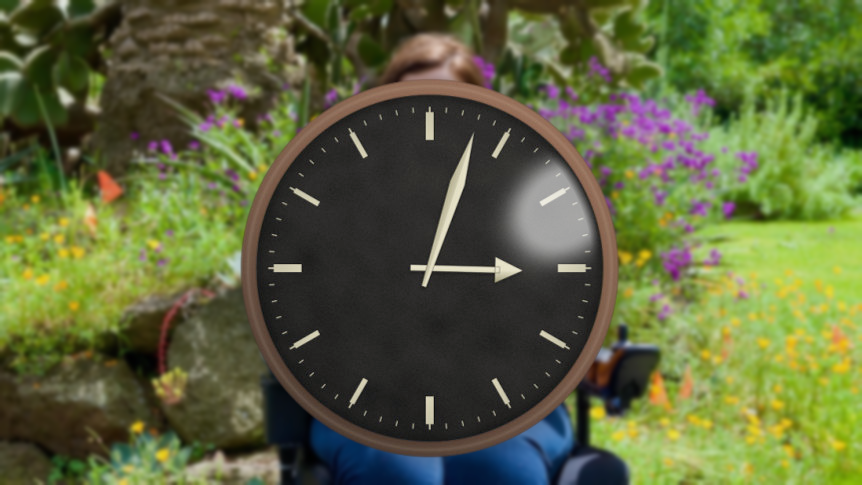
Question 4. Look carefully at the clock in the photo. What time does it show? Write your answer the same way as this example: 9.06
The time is 3.03
